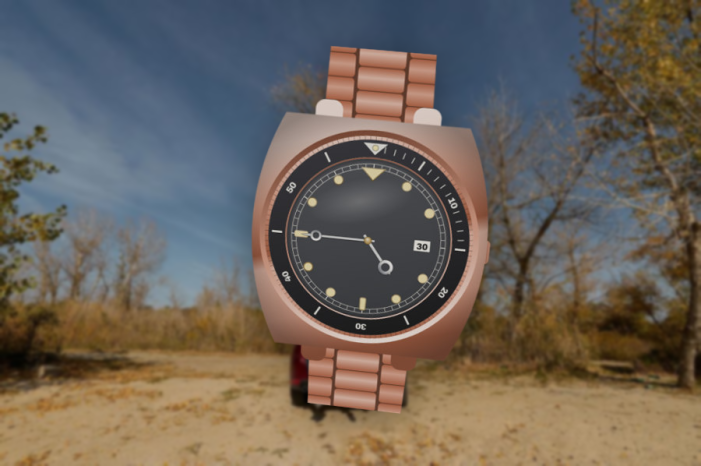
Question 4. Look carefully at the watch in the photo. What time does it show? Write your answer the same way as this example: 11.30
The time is 4.45
